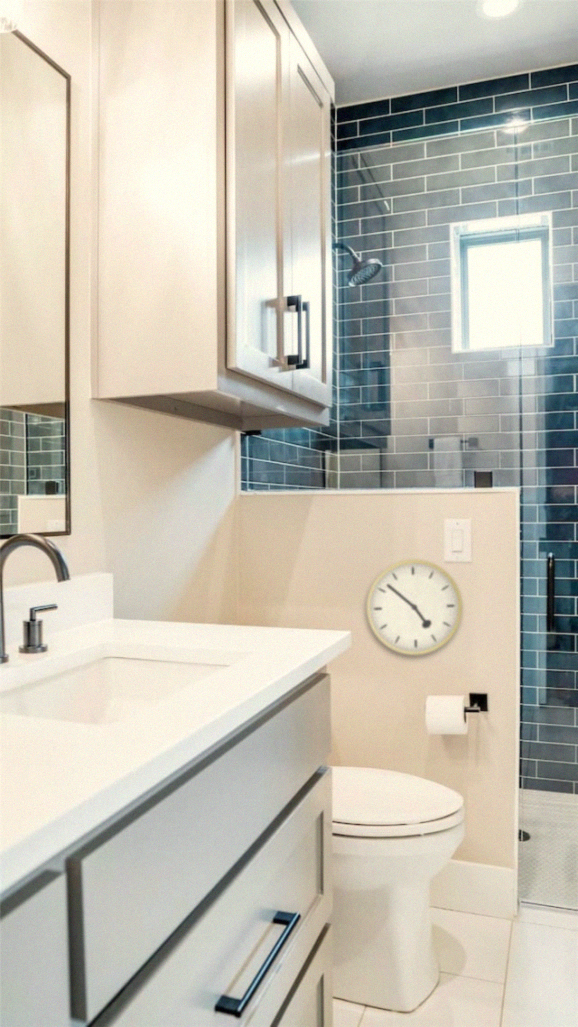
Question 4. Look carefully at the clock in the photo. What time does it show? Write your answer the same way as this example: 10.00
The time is 4.52
